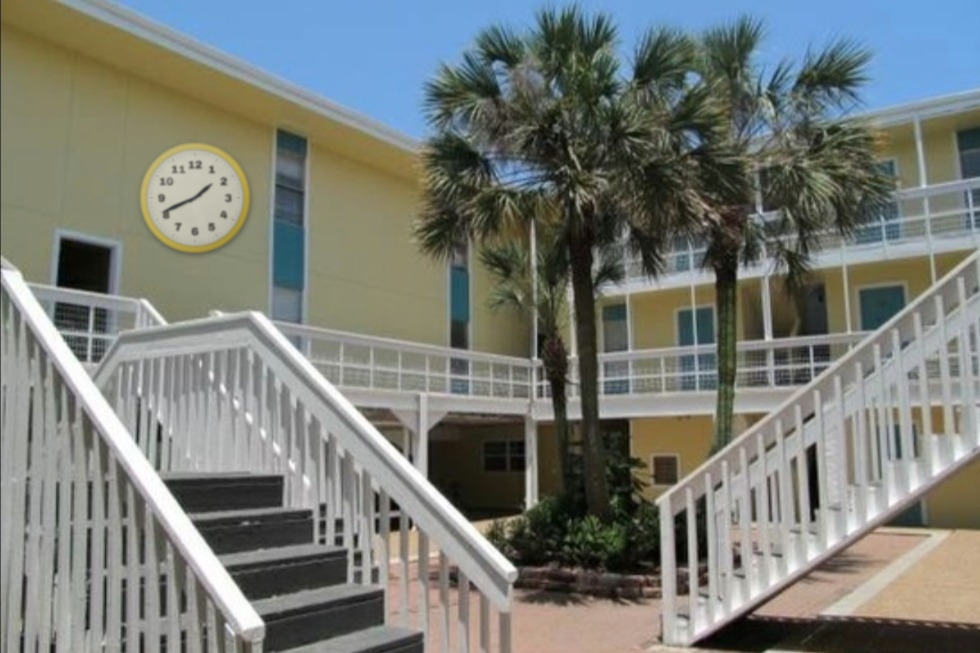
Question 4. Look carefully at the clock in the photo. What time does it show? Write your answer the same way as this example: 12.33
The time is 1.41
